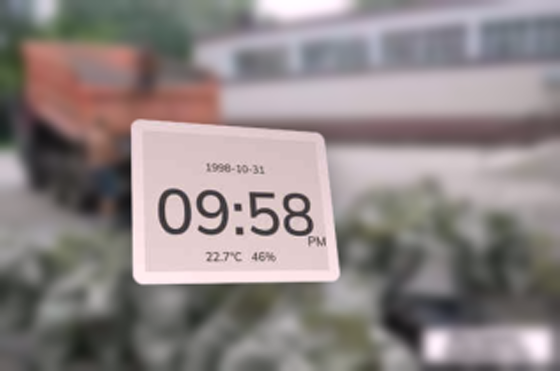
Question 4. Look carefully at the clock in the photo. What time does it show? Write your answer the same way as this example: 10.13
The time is 9.58
